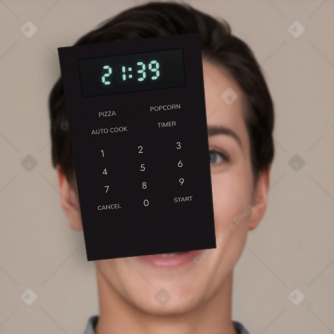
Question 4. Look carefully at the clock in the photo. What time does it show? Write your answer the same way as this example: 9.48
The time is 21.39
